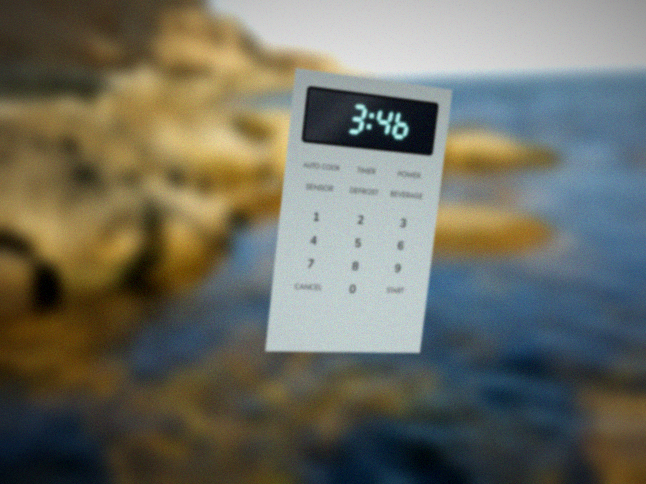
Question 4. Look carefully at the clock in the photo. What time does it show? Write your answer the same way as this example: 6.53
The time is 3.46
